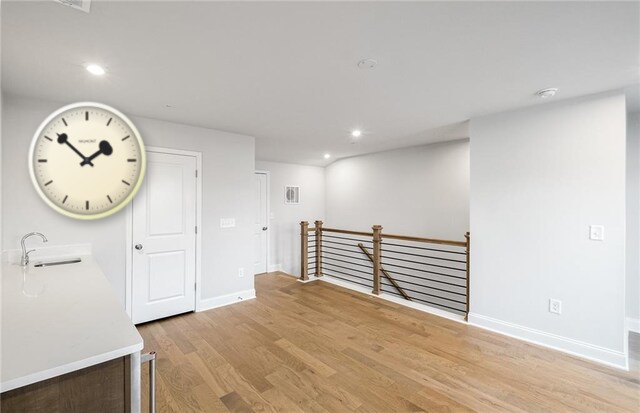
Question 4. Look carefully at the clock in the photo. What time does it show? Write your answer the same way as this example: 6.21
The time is 1.52
